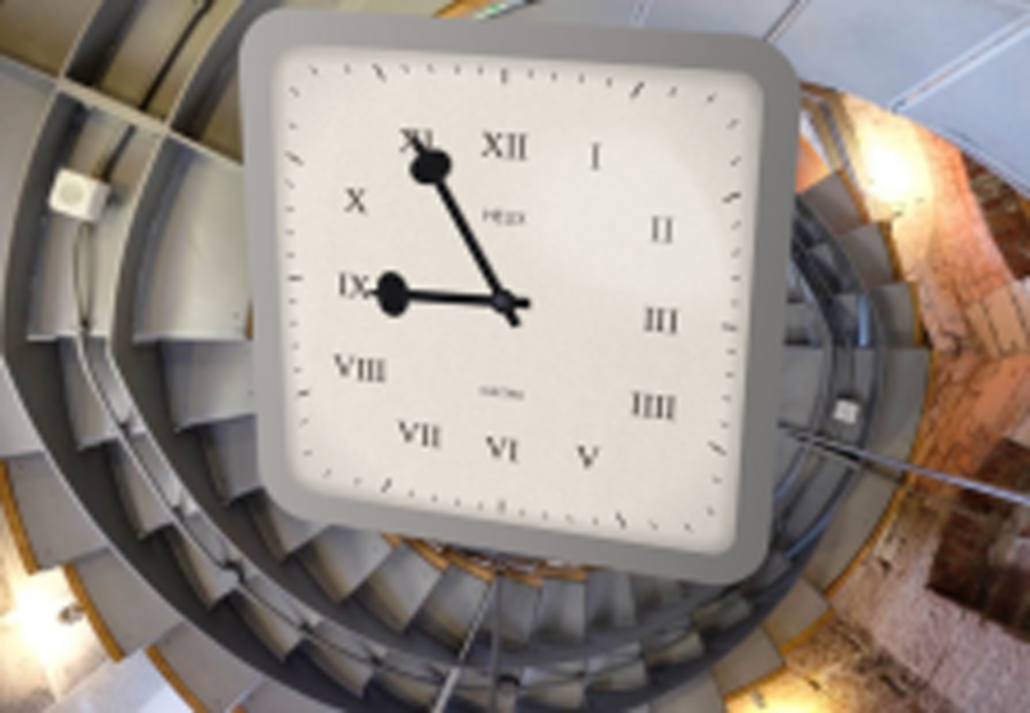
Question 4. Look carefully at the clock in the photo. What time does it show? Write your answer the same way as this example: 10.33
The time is 8.55
